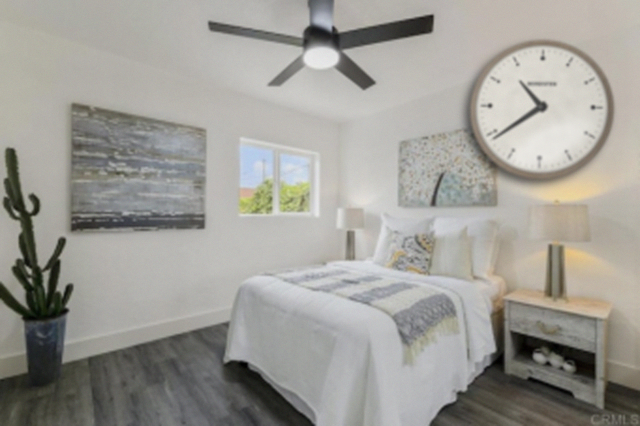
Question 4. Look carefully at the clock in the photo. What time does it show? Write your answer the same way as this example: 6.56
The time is 10.39
